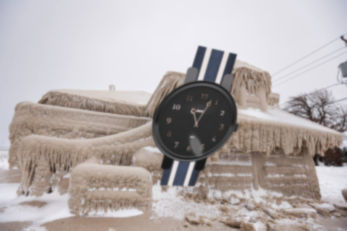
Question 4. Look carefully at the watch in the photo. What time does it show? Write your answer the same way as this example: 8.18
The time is 11.03
